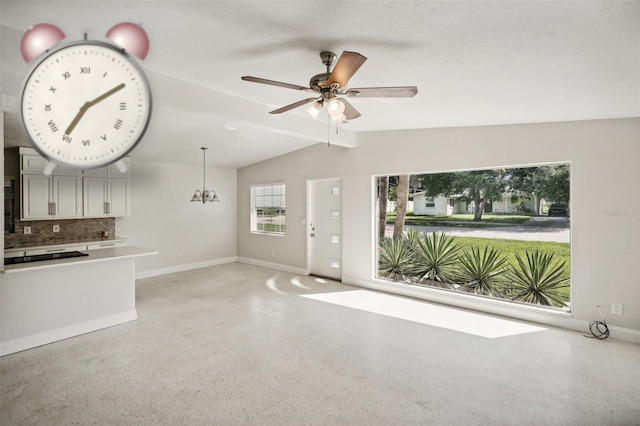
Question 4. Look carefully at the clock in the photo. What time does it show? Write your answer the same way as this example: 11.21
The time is 7.10
